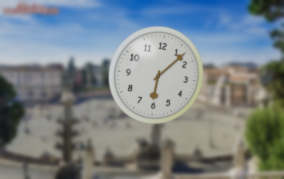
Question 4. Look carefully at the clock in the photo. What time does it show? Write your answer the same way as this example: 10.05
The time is 6.07
